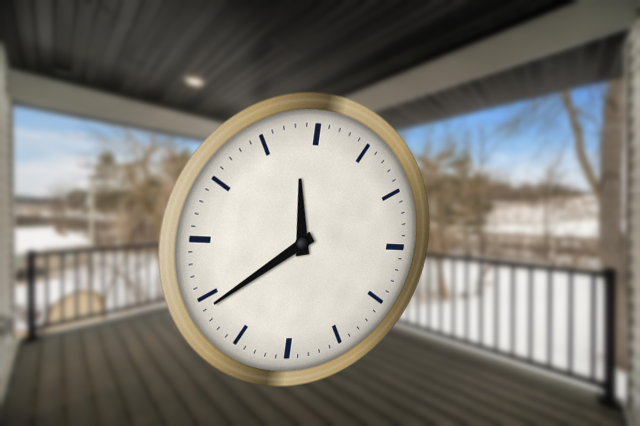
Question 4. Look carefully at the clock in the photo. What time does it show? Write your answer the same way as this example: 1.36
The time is 11.39
